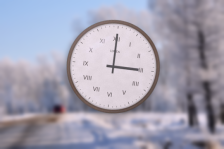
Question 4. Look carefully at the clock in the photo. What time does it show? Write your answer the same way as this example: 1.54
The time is 3.00
